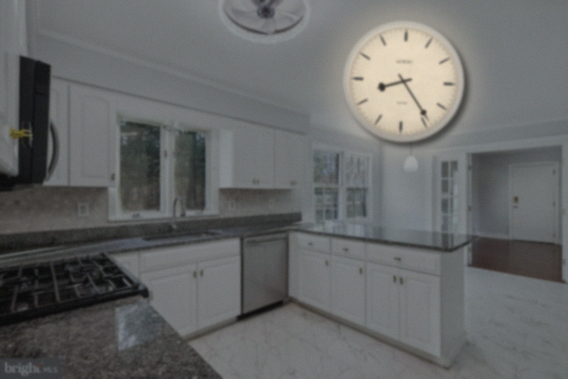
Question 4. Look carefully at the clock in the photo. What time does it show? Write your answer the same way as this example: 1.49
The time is 8.24
